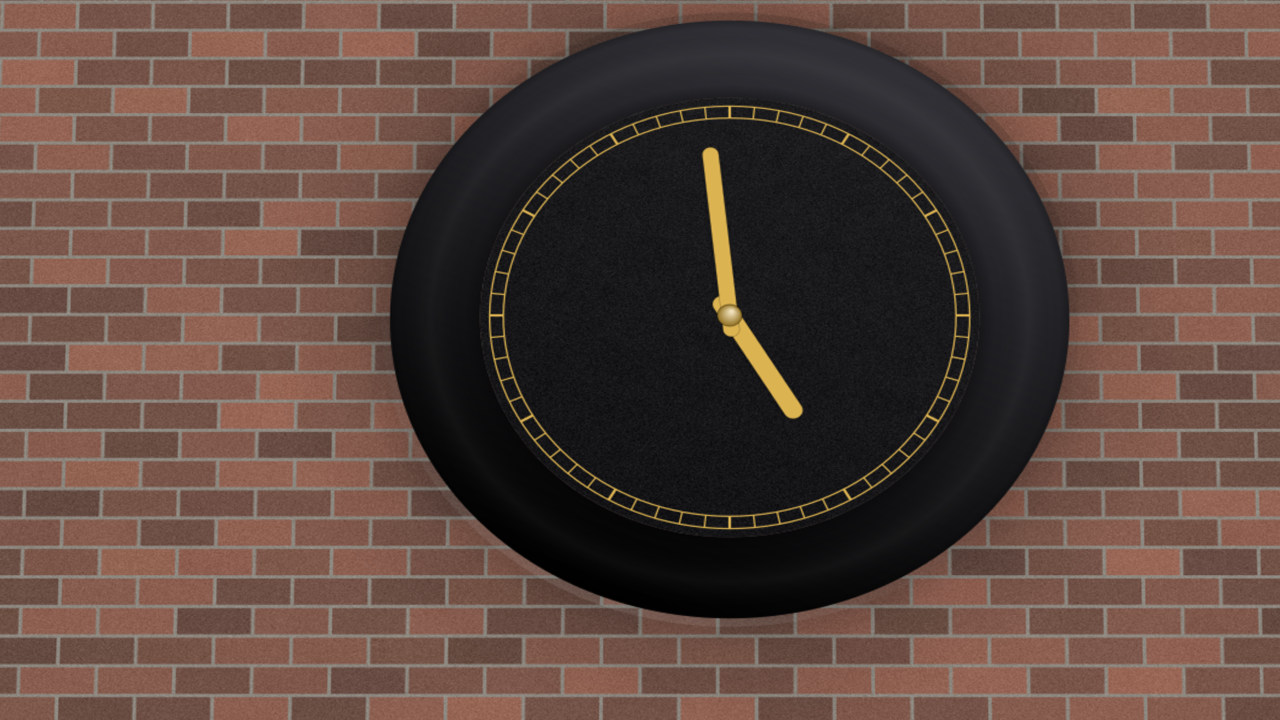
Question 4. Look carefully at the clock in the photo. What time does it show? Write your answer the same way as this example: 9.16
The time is 4.59
